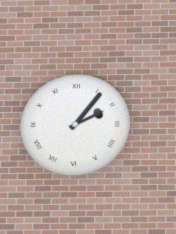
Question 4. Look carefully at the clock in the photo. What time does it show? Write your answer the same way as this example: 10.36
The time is 2.06
